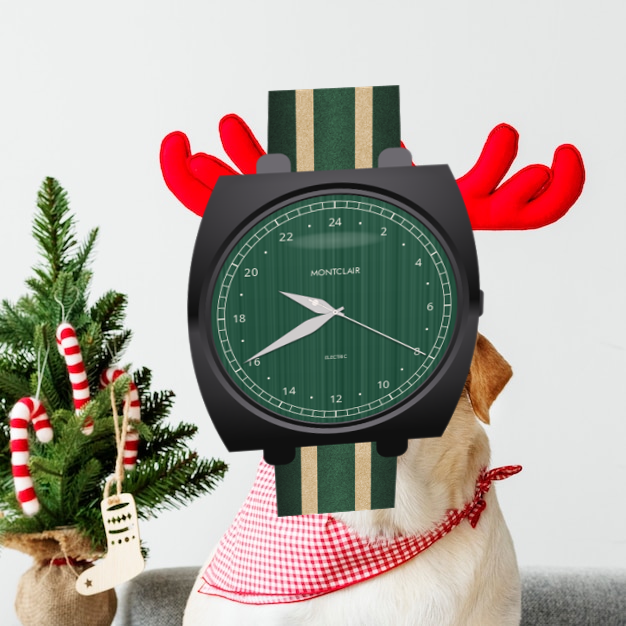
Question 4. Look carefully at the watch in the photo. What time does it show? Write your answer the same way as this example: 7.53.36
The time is 19.40.20
